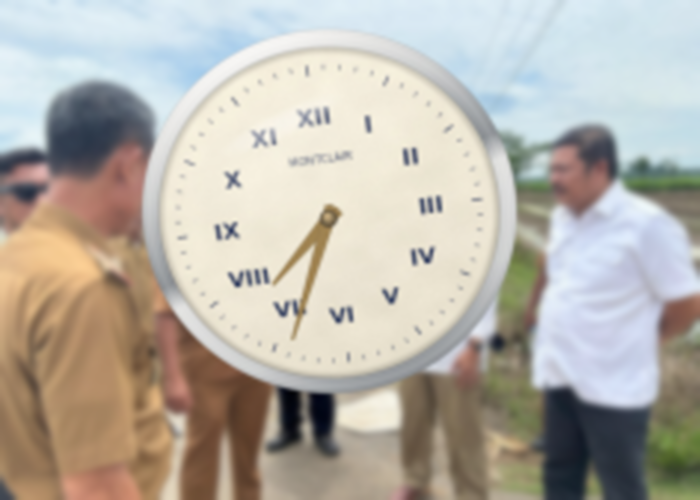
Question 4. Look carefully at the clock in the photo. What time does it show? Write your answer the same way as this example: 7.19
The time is 7.34
